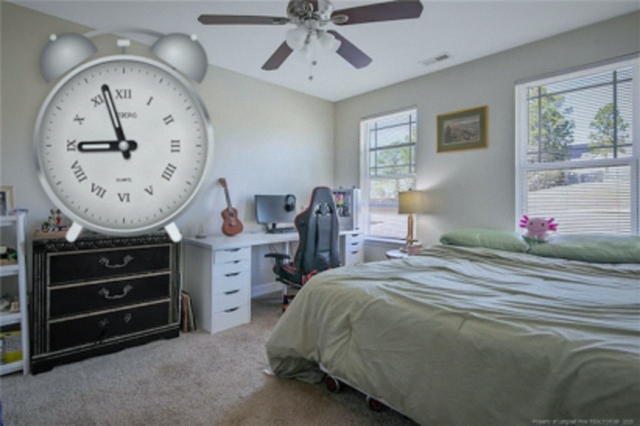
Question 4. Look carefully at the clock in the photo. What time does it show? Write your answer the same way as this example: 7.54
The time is 8.57
